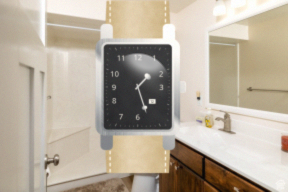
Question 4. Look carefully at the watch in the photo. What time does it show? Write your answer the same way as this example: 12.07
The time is 1.27
